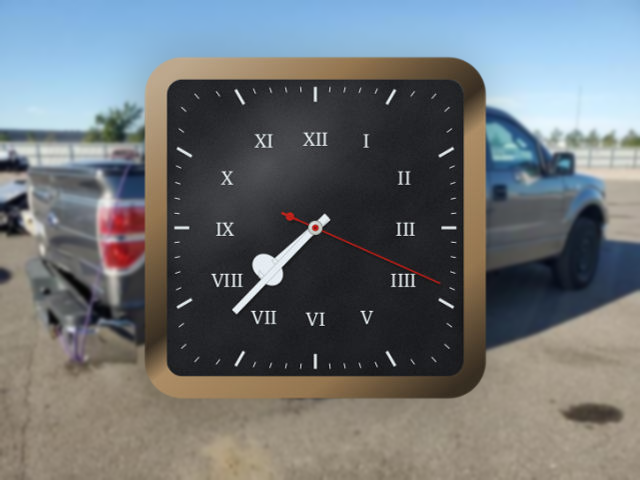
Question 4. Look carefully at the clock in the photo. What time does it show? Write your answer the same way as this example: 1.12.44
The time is 7.37.19
